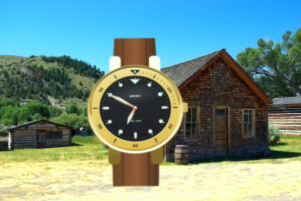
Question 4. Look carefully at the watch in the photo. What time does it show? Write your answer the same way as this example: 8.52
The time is 6.50
